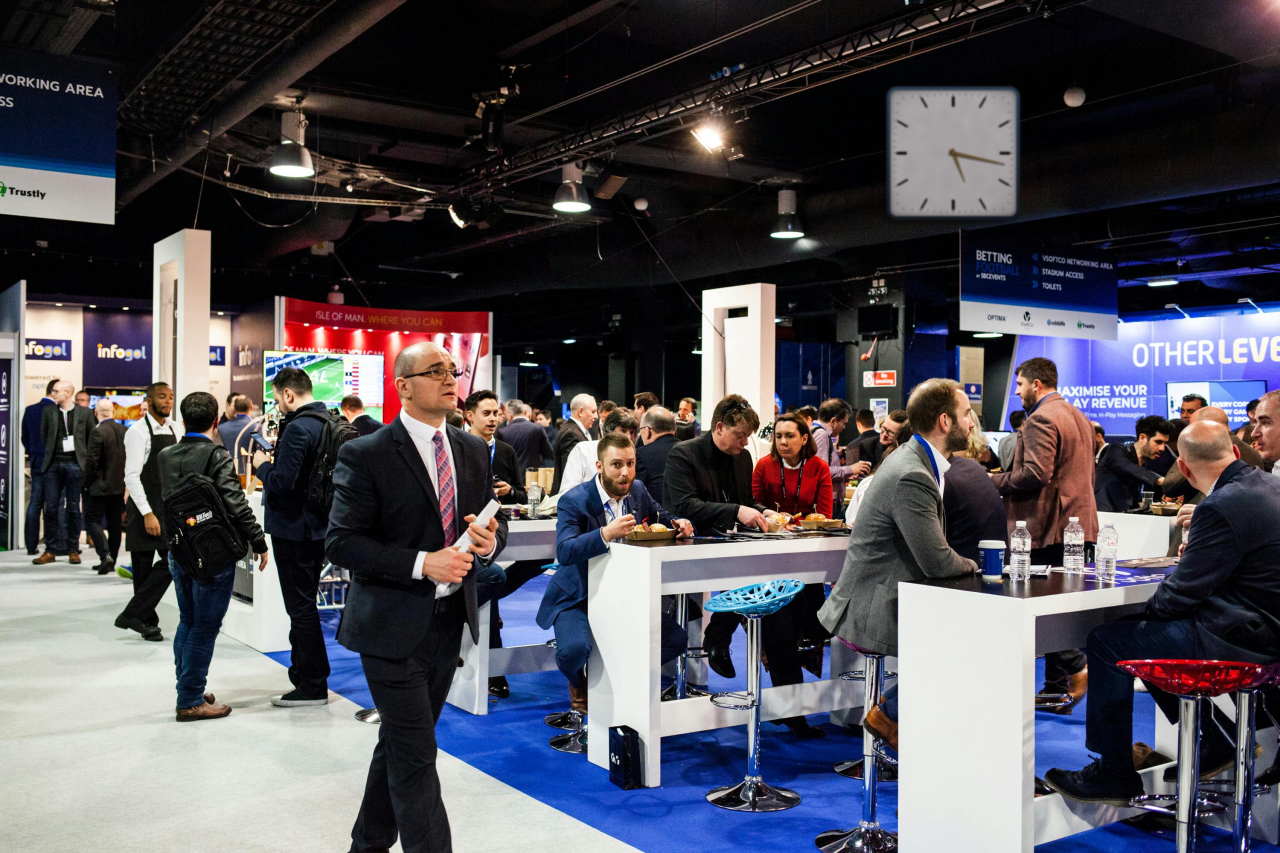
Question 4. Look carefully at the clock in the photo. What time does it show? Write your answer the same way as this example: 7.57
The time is 5.17
